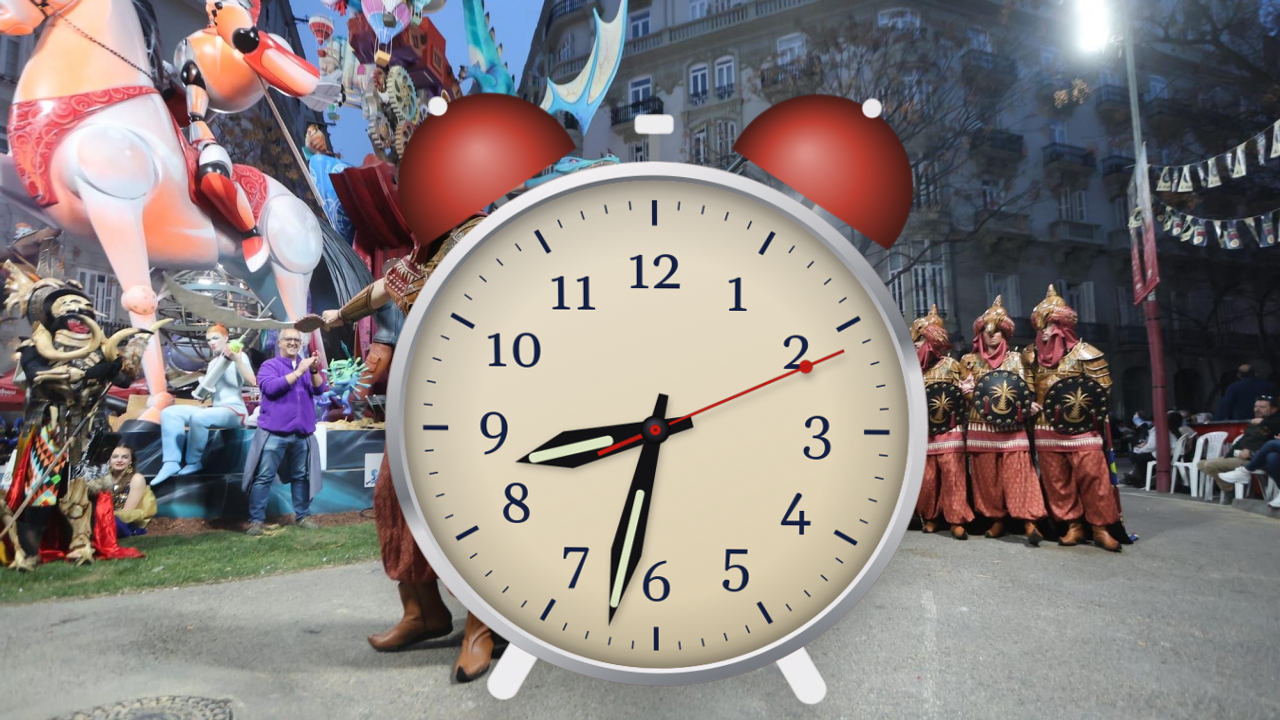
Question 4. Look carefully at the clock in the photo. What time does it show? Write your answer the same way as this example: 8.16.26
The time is 8.32.11
